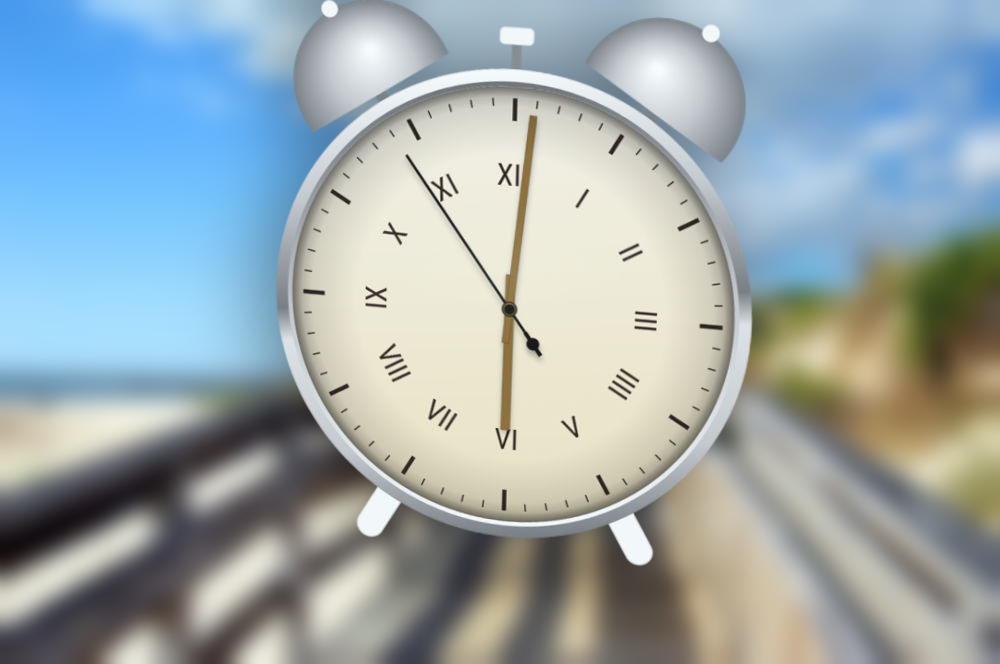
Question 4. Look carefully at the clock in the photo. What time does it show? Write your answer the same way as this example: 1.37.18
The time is 6.00.54
